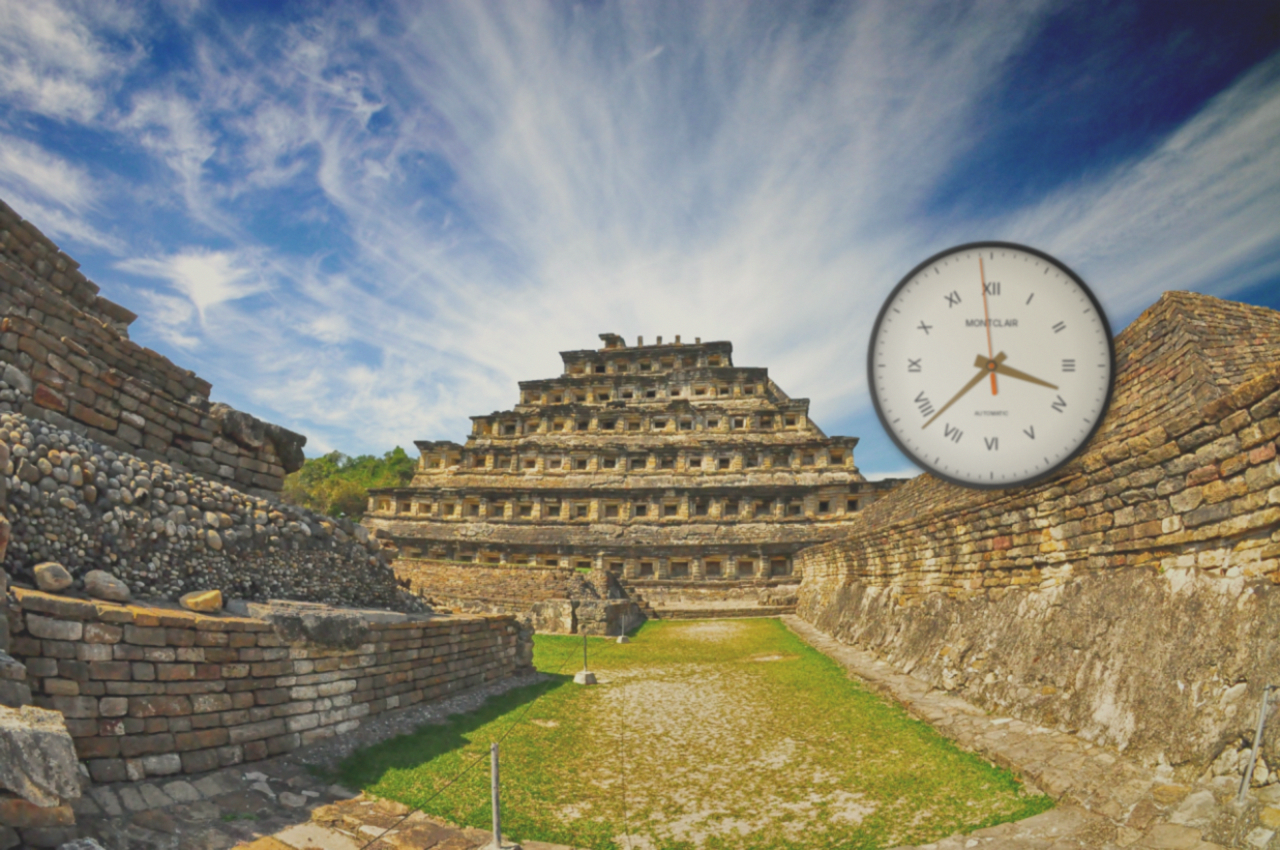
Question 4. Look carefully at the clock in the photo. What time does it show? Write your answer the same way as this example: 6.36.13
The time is 3.37.59
